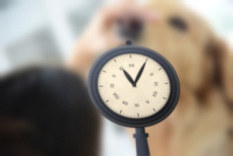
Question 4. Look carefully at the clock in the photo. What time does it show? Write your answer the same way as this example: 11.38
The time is 11.05
